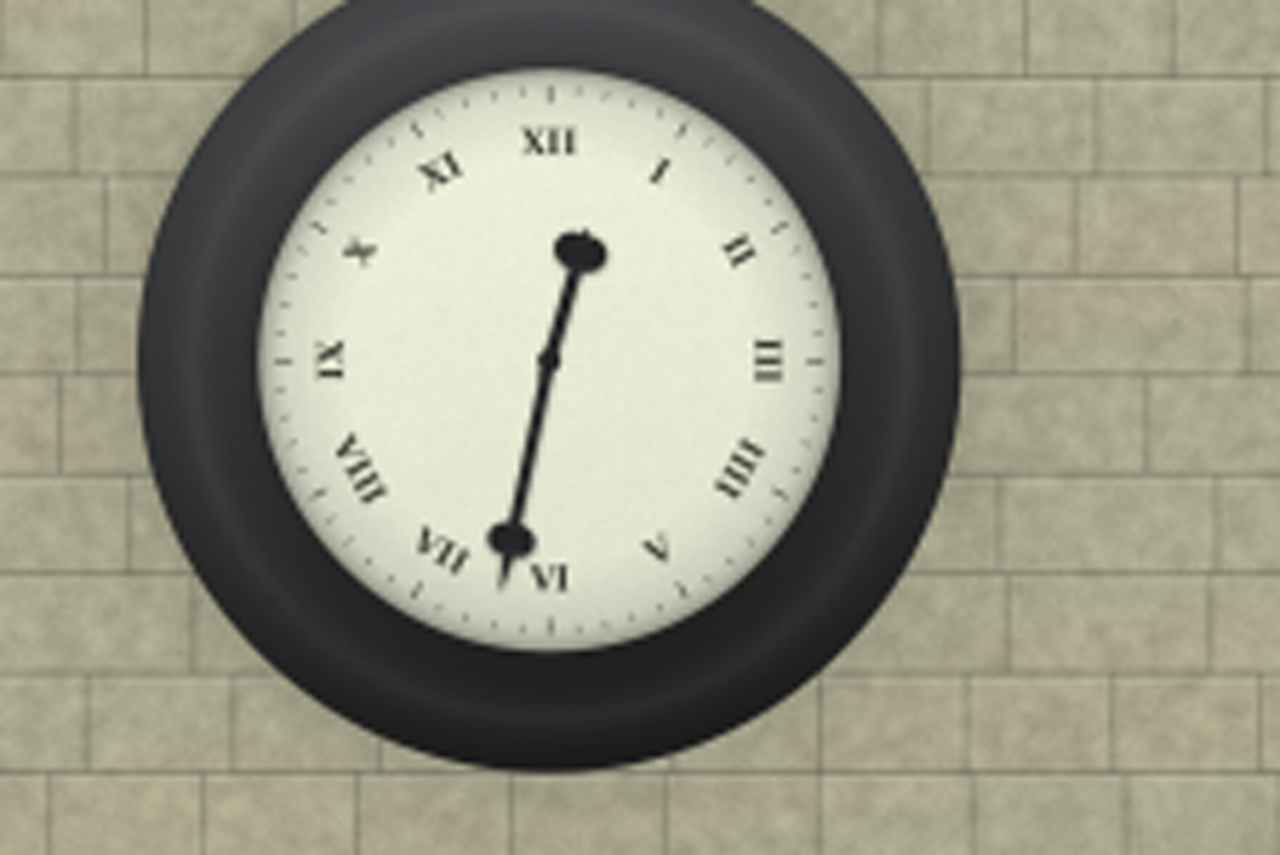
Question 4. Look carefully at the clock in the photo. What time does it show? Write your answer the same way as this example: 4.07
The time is 12.32
